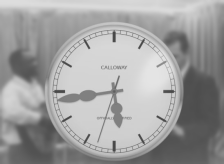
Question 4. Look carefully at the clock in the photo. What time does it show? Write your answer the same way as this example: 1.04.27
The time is 5.43.33
